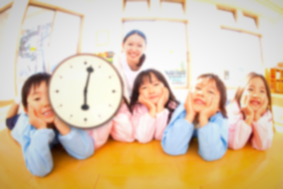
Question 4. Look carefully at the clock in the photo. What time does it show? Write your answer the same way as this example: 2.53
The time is 6.02
